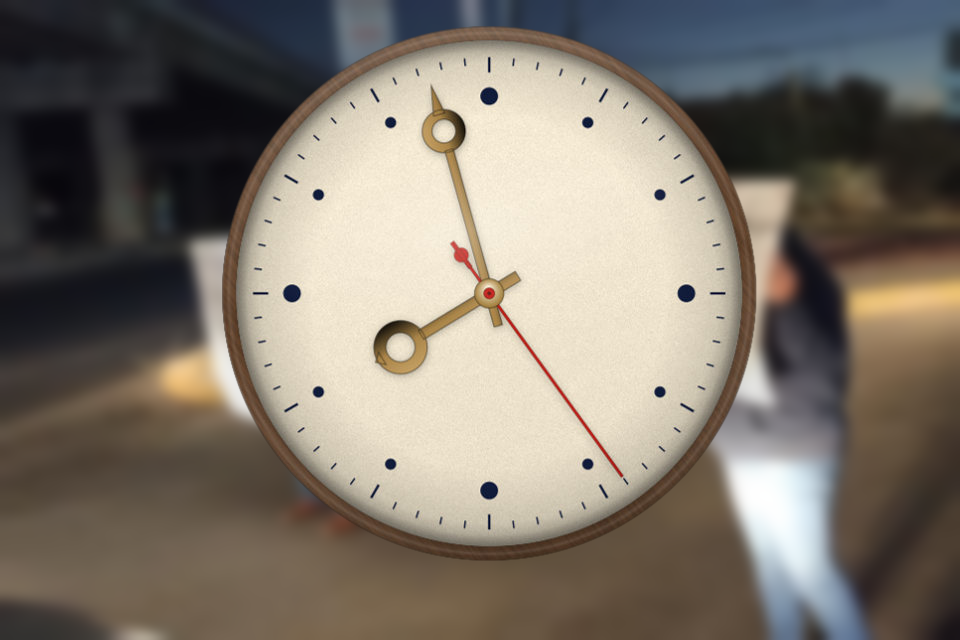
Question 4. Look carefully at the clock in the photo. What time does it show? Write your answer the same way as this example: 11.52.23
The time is 7.57.24
